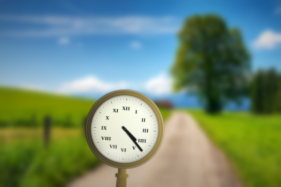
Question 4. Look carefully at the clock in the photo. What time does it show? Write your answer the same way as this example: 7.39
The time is 4.23
